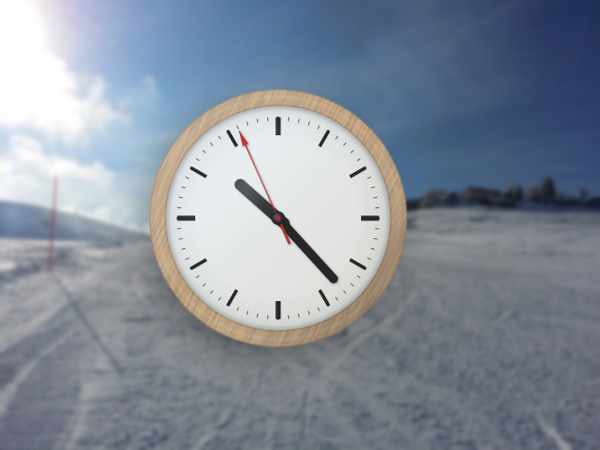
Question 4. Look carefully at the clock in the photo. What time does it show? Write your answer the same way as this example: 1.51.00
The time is 10.22.56
